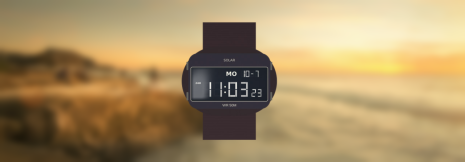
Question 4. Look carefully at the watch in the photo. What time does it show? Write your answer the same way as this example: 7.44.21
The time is 11.03.23
